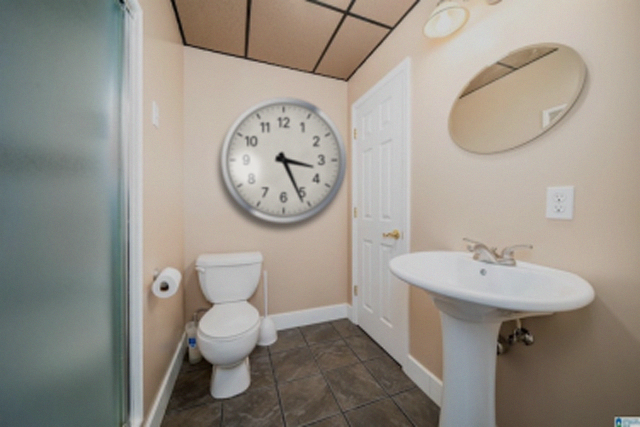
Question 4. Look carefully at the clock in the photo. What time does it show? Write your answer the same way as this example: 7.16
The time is 3.26
